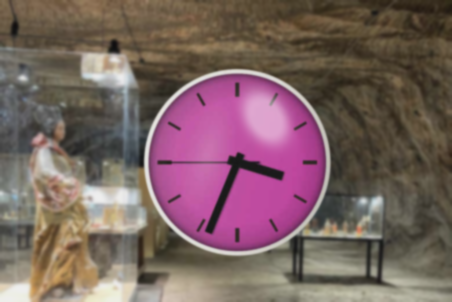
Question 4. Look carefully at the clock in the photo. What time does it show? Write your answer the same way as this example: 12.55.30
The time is 3.33.45
